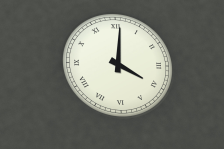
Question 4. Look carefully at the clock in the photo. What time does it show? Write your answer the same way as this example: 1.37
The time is 4.01
